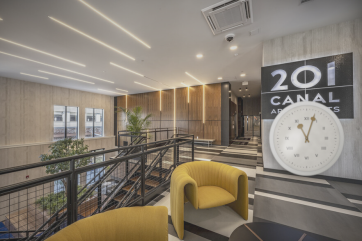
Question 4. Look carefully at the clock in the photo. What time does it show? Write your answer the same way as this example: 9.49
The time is 11.03
